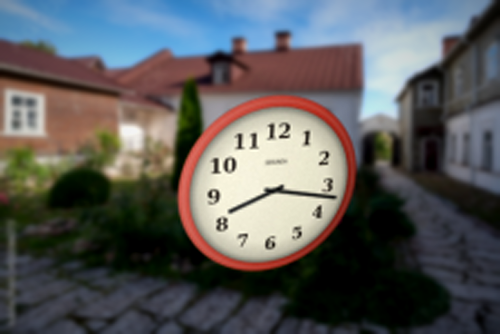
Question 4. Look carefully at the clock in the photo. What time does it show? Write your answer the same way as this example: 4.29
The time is 8.17
